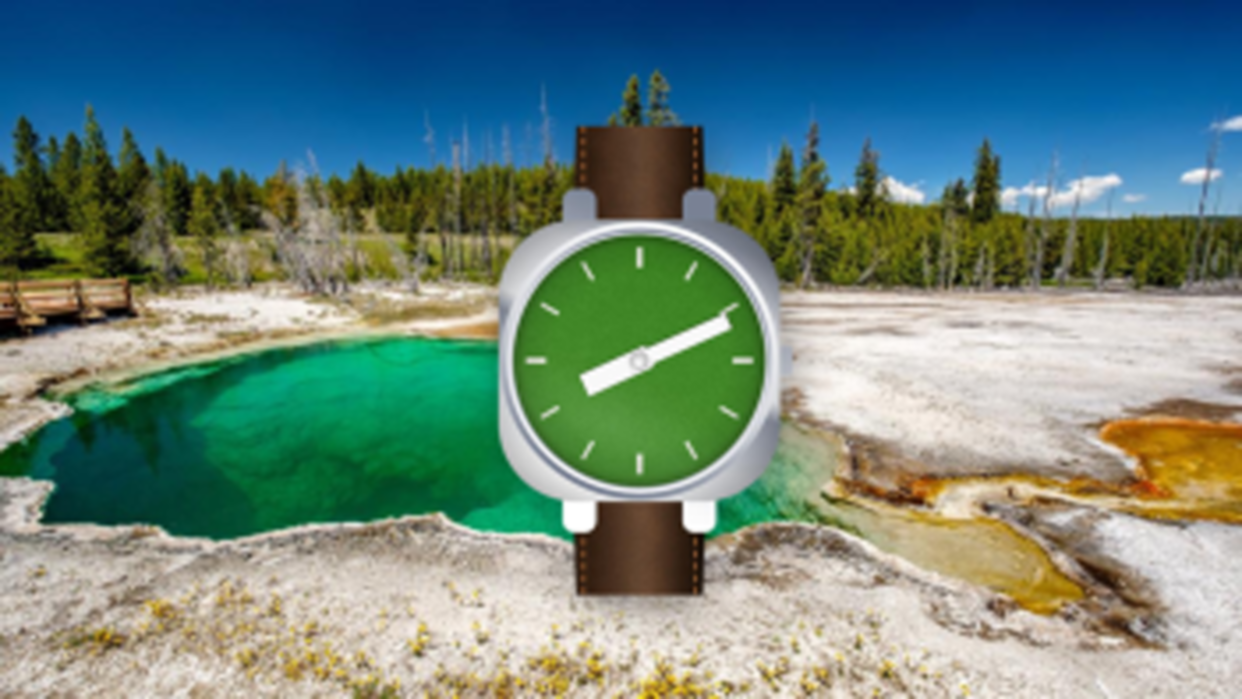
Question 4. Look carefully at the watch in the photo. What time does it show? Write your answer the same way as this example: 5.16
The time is 8.11
